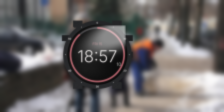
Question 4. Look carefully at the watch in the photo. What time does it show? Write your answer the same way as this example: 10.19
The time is 18.57
